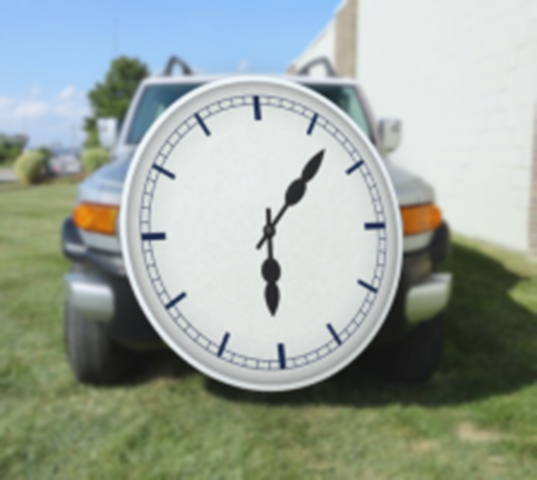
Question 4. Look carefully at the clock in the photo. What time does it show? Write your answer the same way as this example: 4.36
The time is 6.07
